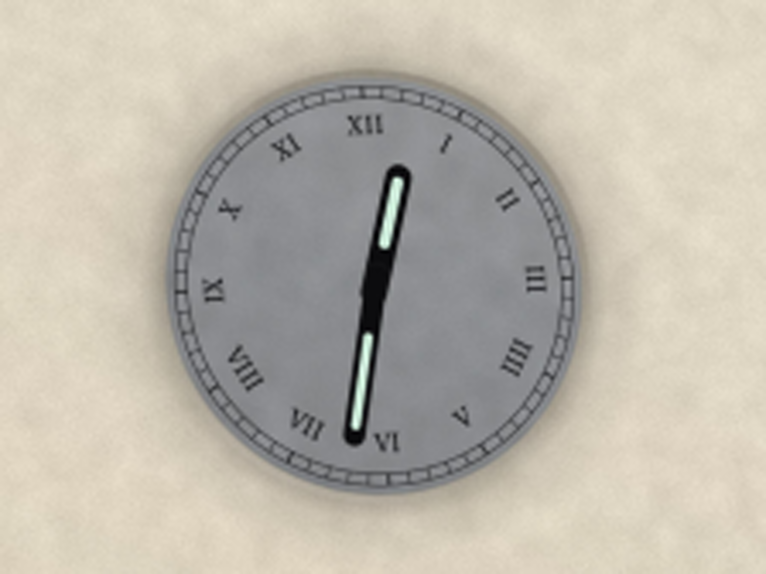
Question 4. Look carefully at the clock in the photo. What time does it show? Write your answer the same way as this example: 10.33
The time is 12.32
